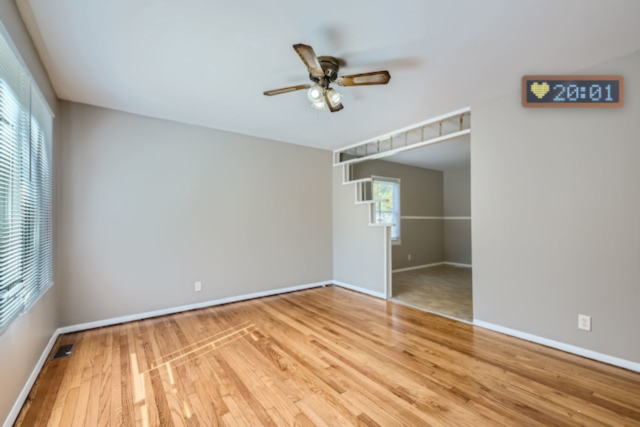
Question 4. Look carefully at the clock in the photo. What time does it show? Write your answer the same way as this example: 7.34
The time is 20.01
